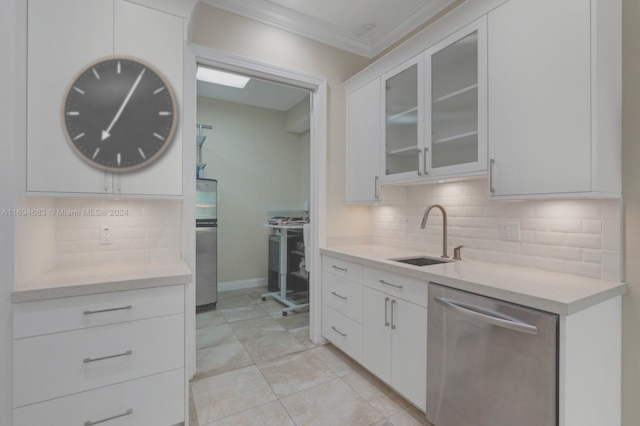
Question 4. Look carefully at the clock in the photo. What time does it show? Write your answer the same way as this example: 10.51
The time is 7.05
